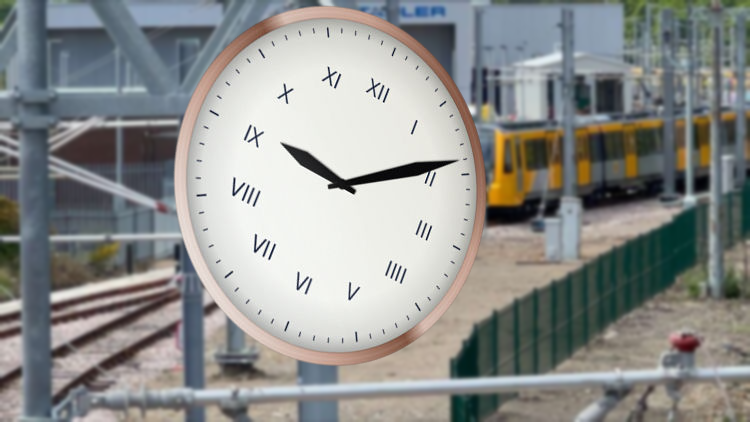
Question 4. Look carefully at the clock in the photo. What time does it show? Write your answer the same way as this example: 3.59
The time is 9.09
